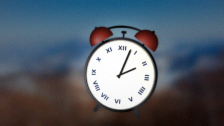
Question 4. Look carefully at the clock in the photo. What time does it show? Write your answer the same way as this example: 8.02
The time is 2.03
